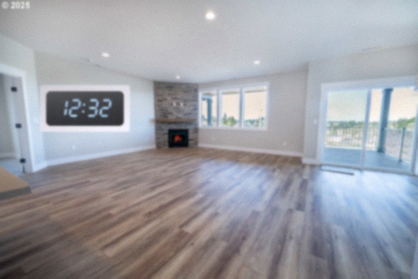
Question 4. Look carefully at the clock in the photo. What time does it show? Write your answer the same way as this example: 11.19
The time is 12.32
